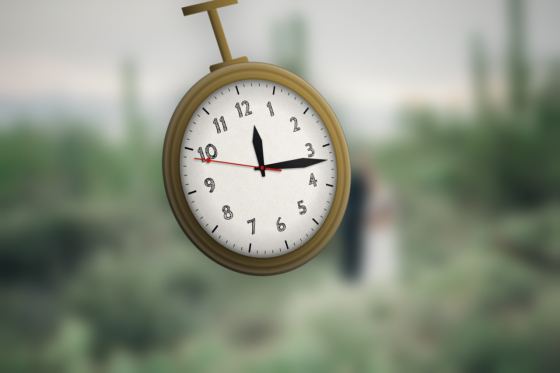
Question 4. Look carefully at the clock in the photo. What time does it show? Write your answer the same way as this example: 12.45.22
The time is 12.16.49
